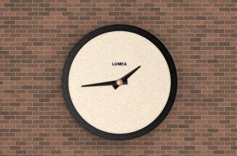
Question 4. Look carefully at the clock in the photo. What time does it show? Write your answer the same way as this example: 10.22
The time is 1.44
